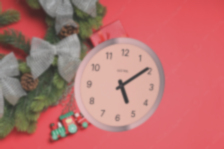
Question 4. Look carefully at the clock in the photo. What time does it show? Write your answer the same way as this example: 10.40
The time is 5.09
